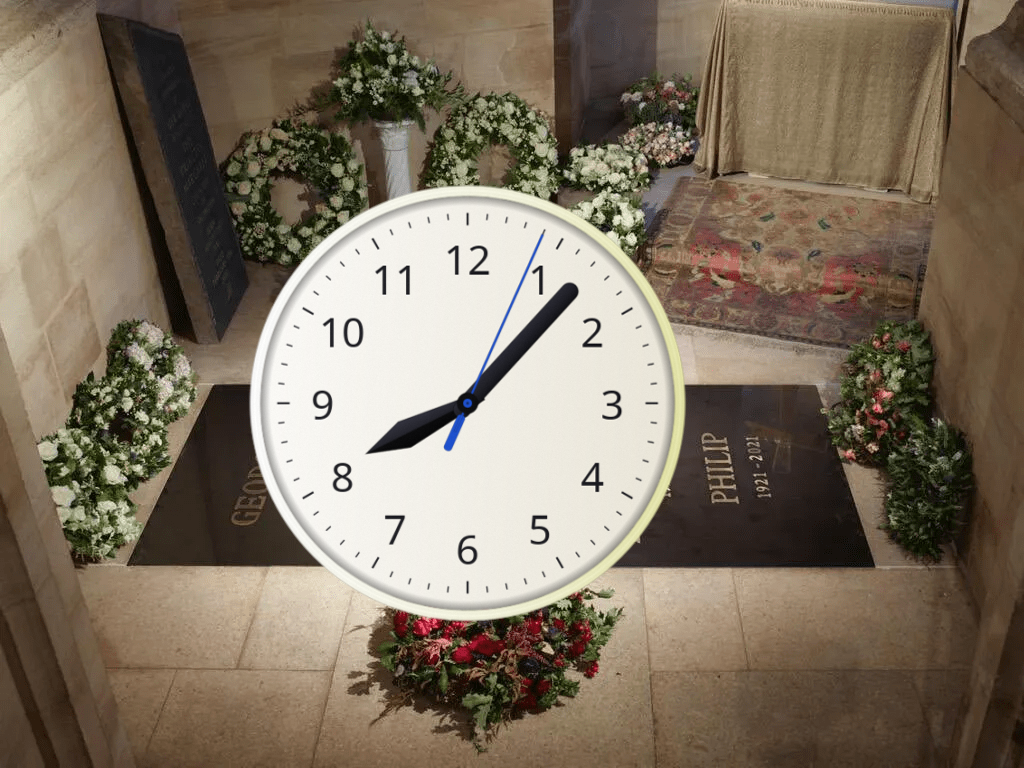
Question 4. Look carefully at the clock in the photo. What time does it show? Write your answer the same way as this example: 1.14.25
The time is 8.07.04
